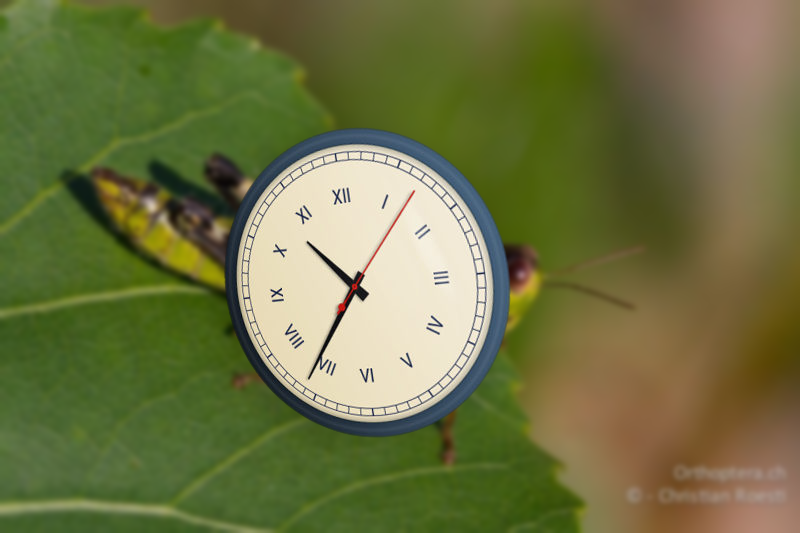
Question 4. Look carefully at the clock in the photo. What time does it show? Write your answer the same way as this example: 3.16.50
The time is 10.36.07
